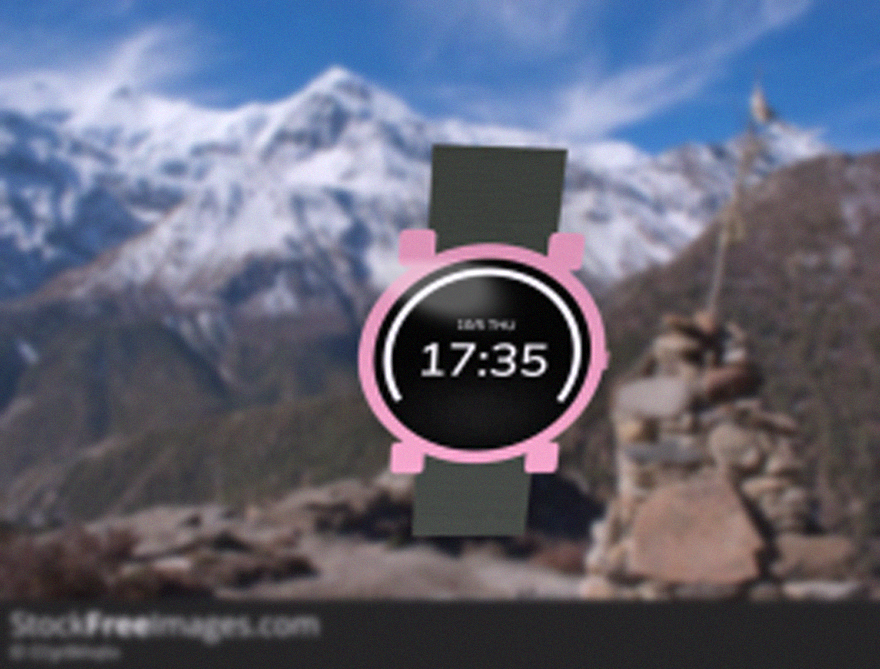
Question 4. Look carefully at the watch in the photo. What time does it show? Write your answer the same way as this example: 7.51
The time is 17.35
